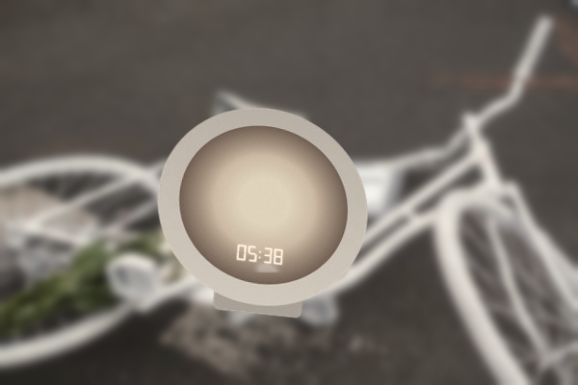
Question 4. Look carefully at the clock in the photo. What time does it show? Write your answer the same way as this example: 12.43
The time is 5.38
